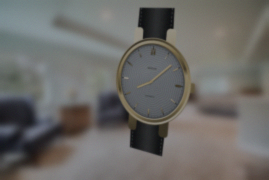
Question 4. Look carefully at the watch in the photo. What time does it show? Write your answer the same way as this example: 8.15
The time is 8.08
